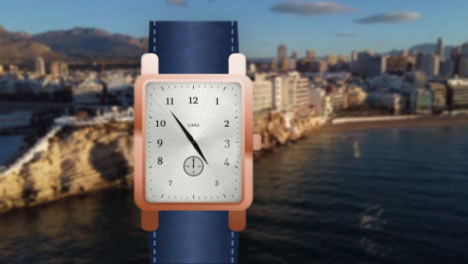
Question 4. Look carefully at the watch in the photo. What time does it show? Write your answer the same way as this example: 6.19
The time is 4.54
